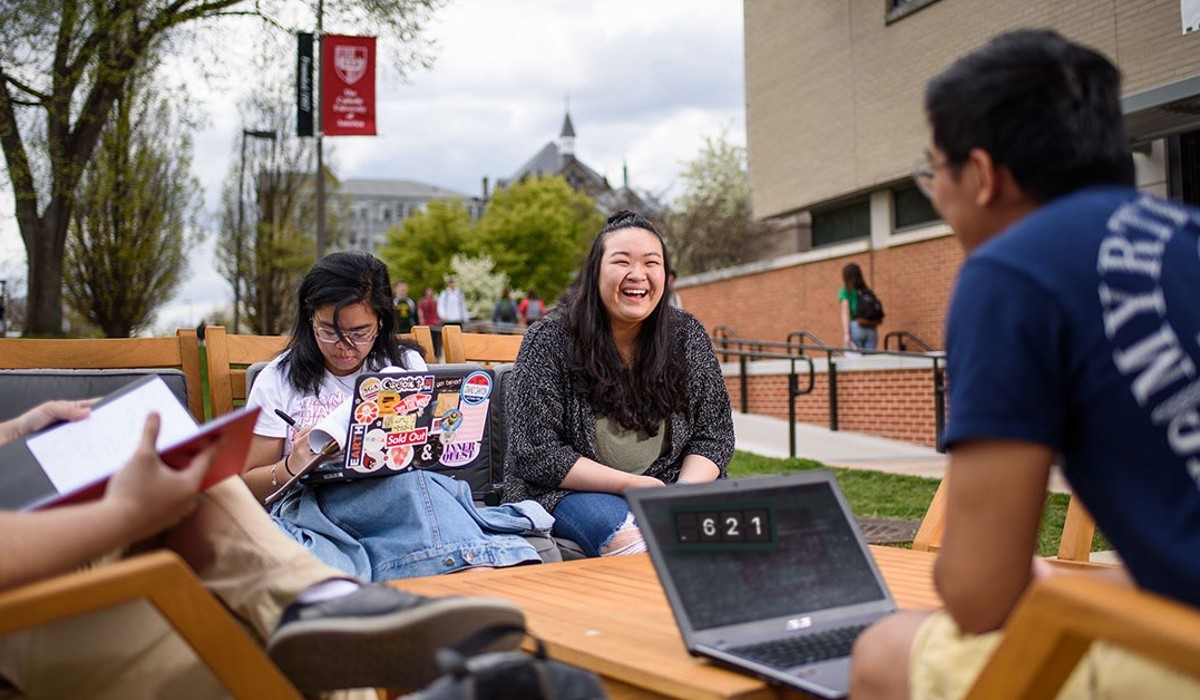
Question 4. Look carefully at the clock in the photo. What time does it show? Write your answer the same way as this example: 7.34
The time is 6.21
